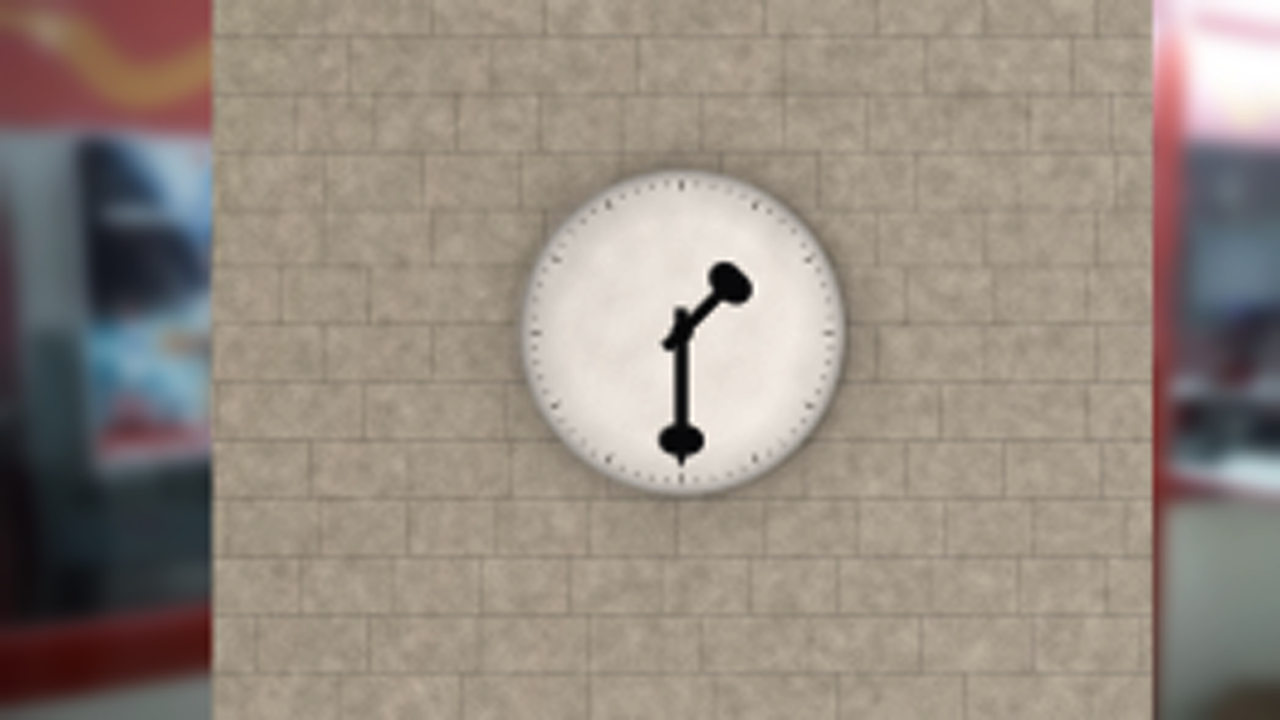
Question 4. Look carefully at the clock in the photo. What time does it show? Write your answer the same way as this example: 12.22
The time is 1.30
